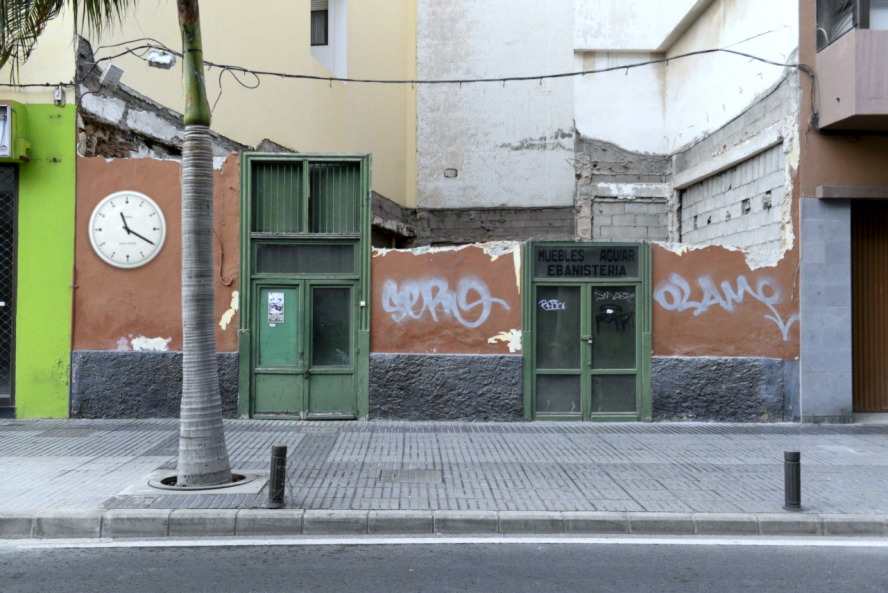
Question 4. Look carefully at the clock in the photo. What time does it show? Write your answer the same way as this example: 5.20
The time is 11.20
